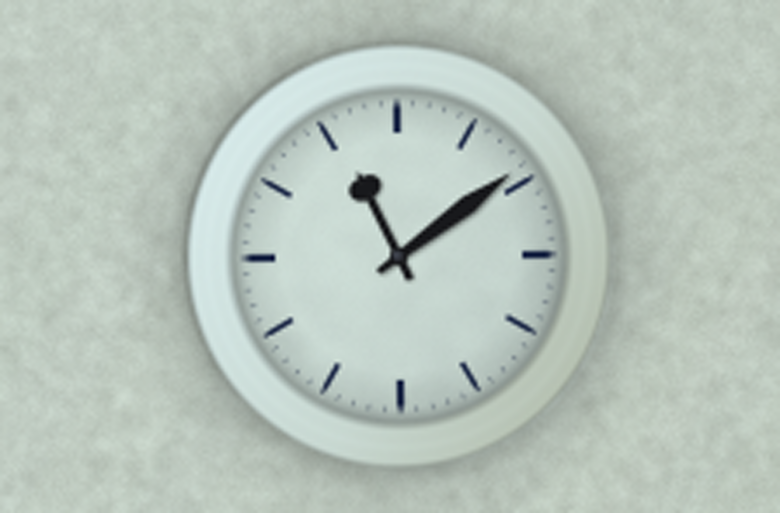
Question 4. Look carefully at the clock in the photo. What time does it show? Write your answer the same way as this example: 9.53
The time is 11.09
